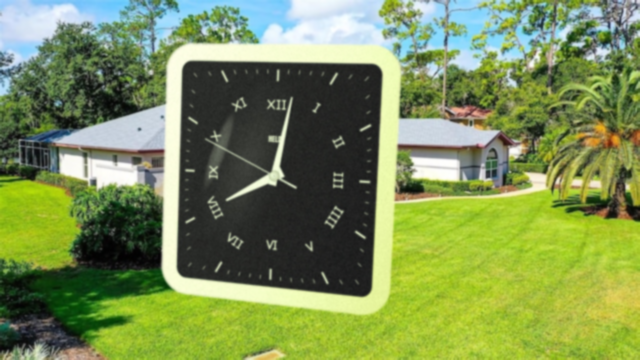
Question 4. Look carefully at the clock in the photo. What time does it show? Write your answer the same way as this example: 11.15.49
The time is 8.01.49
